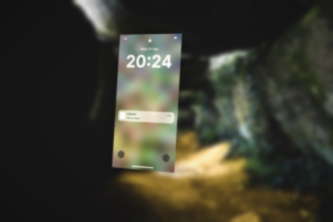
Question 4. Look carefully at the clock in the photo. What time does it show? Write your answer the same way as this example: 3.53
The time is 20.24
